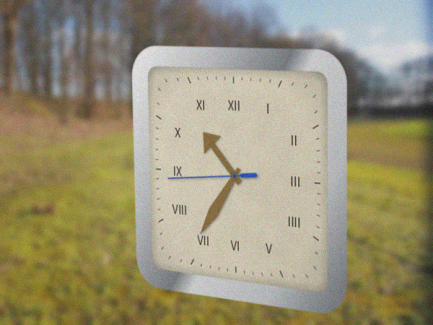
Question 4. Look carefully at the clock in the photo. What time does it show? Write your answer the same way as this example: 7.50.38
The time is 10.35.44
